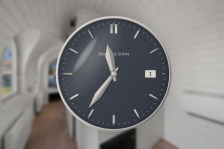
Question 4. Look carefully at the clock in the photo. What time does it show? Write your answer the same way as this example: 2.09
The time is 11.36
